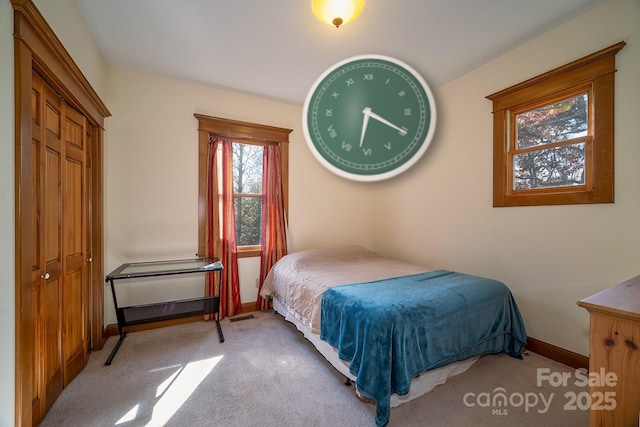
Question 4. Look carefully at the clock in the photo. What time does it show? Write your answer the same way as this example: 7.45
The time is 6.20
